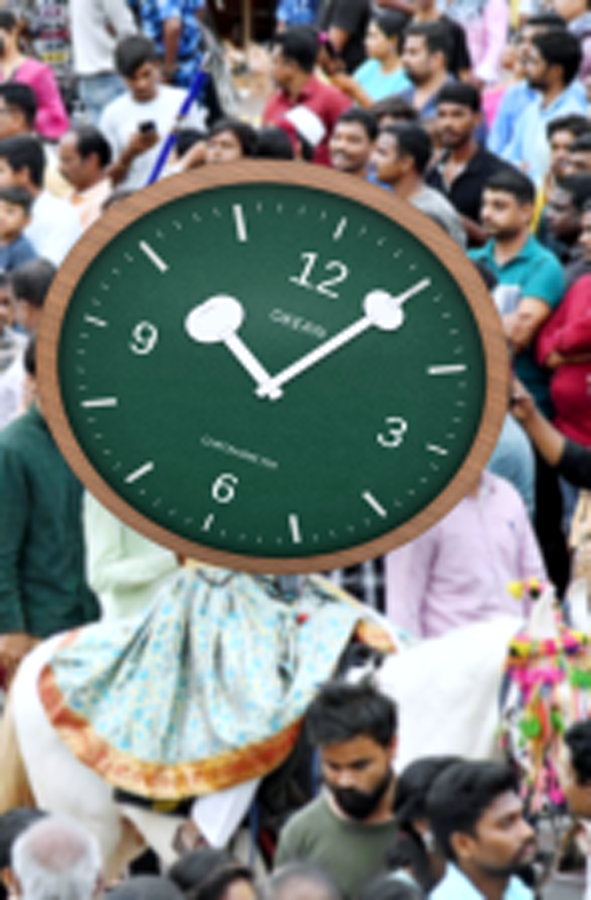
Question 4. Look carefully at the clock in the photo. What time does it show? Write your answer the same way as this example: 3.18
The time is 10.05
